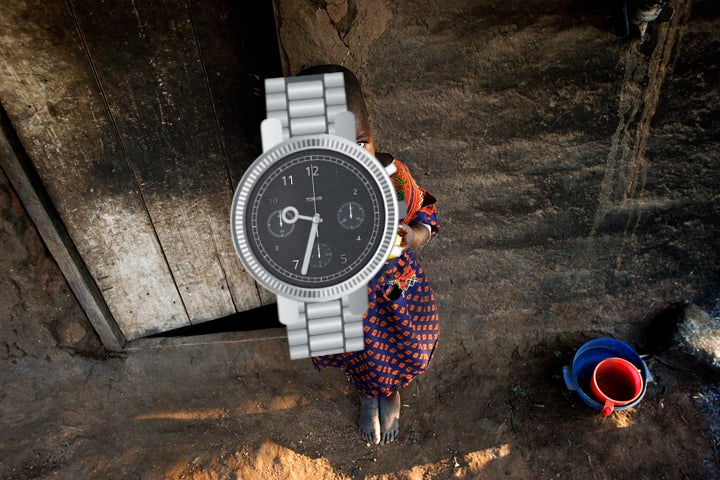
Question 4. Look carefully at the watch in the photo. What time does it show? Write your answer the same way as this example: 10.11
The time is 9.33
